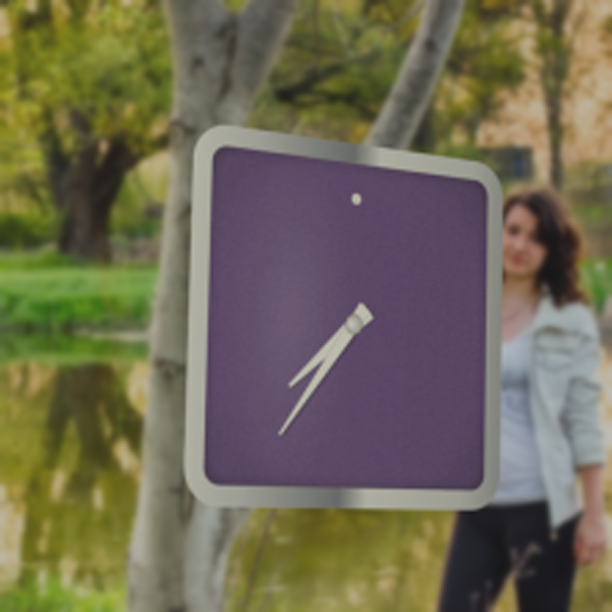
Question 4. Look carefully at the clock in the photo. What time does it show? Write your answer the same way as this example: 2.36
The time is 7.36
